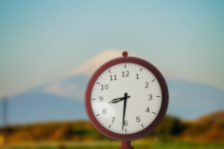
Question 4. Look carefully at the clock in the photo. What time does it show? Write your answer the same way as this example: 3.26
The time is 8.31
